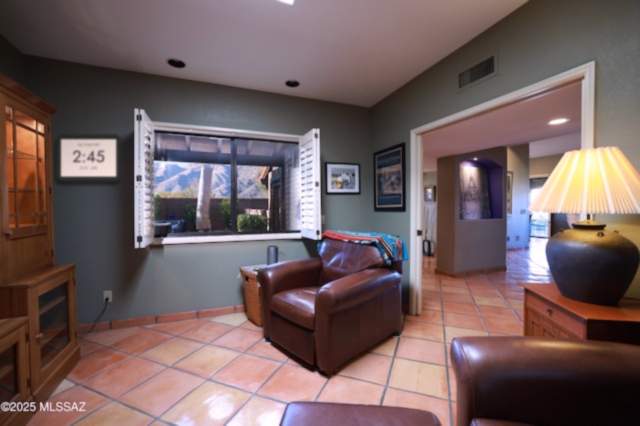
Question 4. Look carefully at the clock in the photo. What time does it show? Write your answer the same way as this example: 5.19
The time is 2.45
